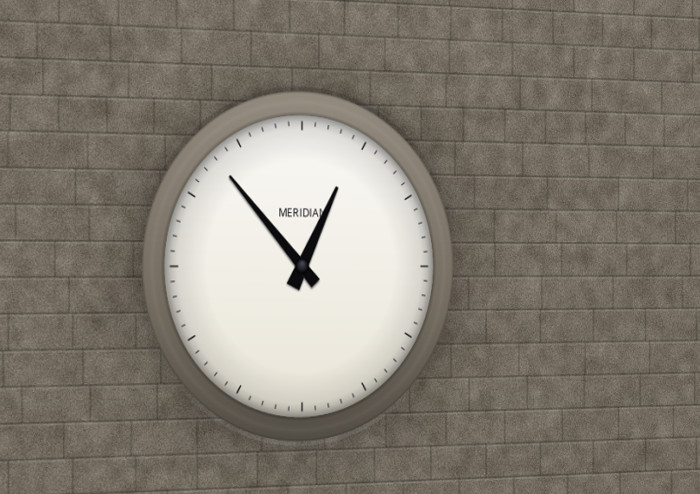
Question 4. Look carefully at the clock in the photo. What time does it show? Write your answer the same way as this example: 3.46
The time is 12.53
